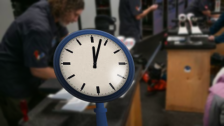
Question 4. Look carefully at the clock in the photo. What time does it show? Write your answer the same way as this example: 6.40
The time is 12.03
